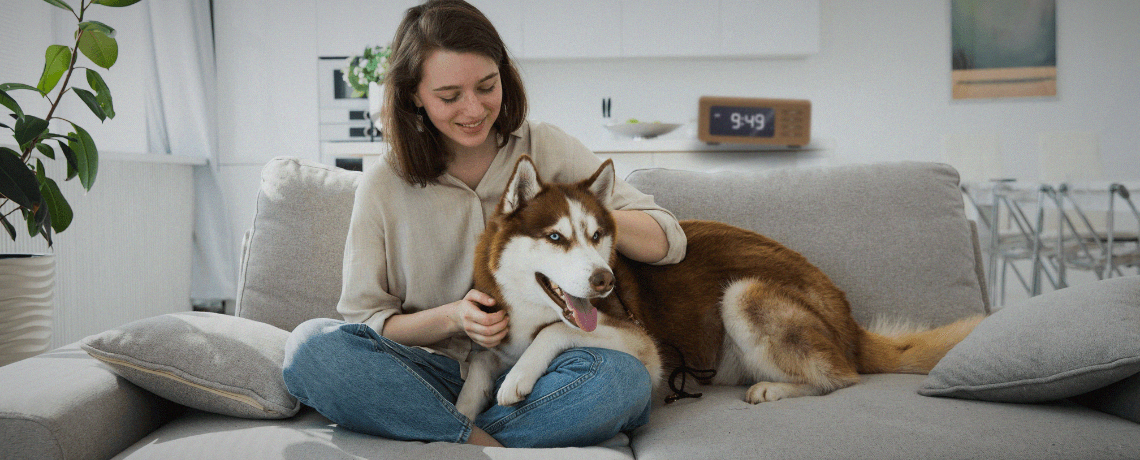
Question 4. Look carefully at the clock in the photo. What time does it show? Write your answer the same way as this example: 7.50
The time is 9.49
